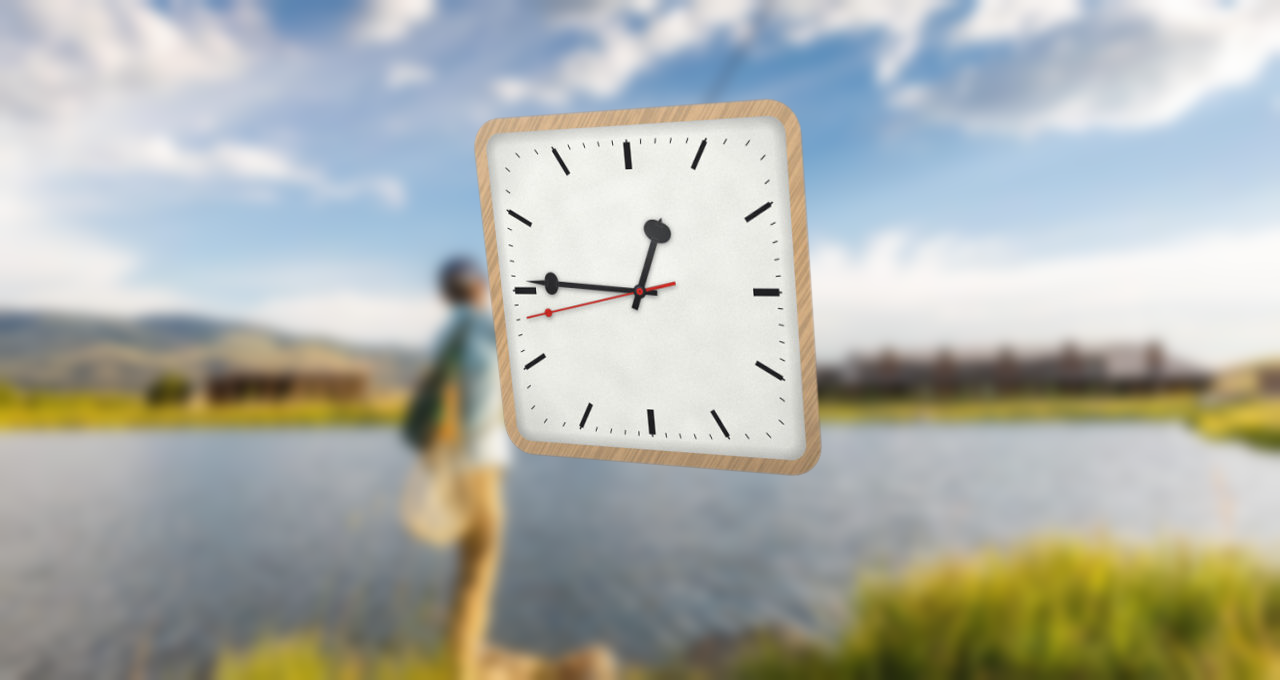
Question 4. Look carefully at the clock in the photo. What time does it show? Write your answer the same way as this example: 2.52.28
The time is 12.45.43
